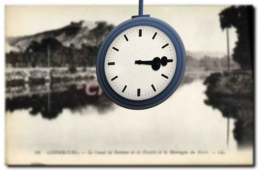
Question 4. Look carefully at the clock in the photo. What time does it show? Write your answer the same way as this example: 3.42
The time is 3.15
